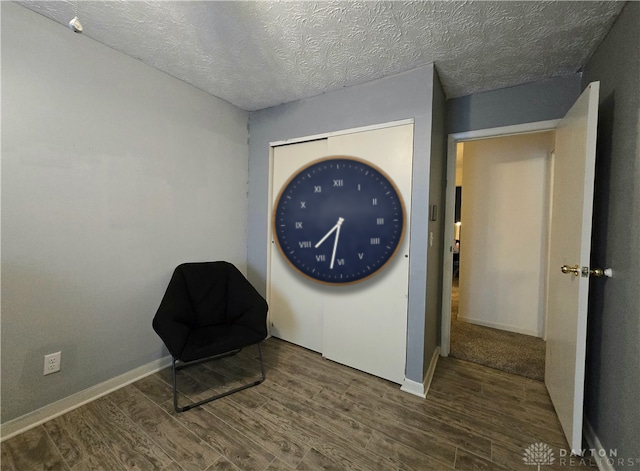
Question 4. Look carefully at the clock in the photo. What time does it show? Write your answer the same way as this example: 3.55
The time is 7.32
